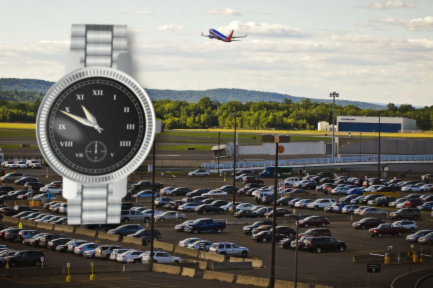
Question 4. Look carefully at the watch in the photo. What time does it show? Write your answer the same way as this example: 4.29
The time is 10.49
